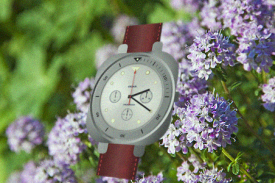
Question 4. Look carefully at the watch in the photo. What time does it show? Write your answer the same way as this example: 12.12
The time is 2.20
